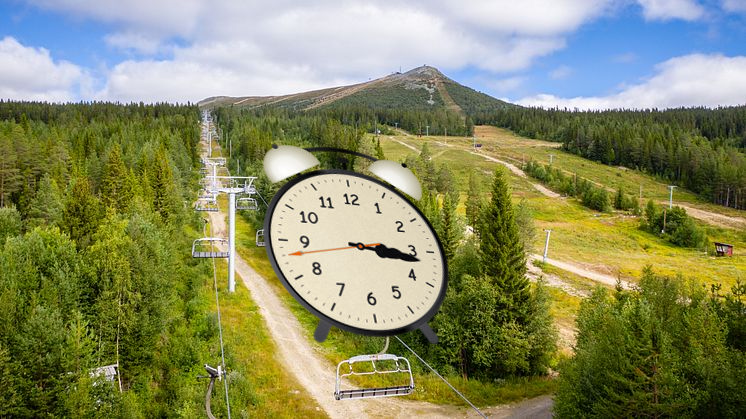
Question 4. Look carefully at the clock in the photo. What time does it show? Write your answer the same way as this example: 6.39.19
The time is 3.16.43
